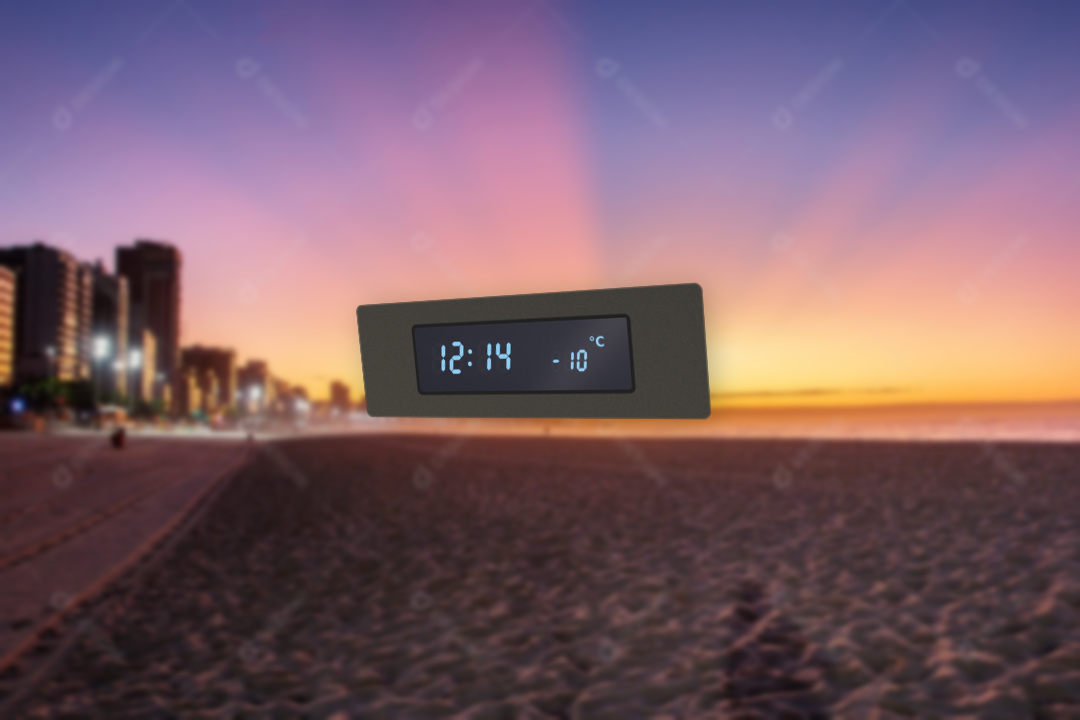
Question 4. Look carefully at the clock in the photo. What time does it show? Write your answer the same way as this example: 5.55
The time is 12.14
